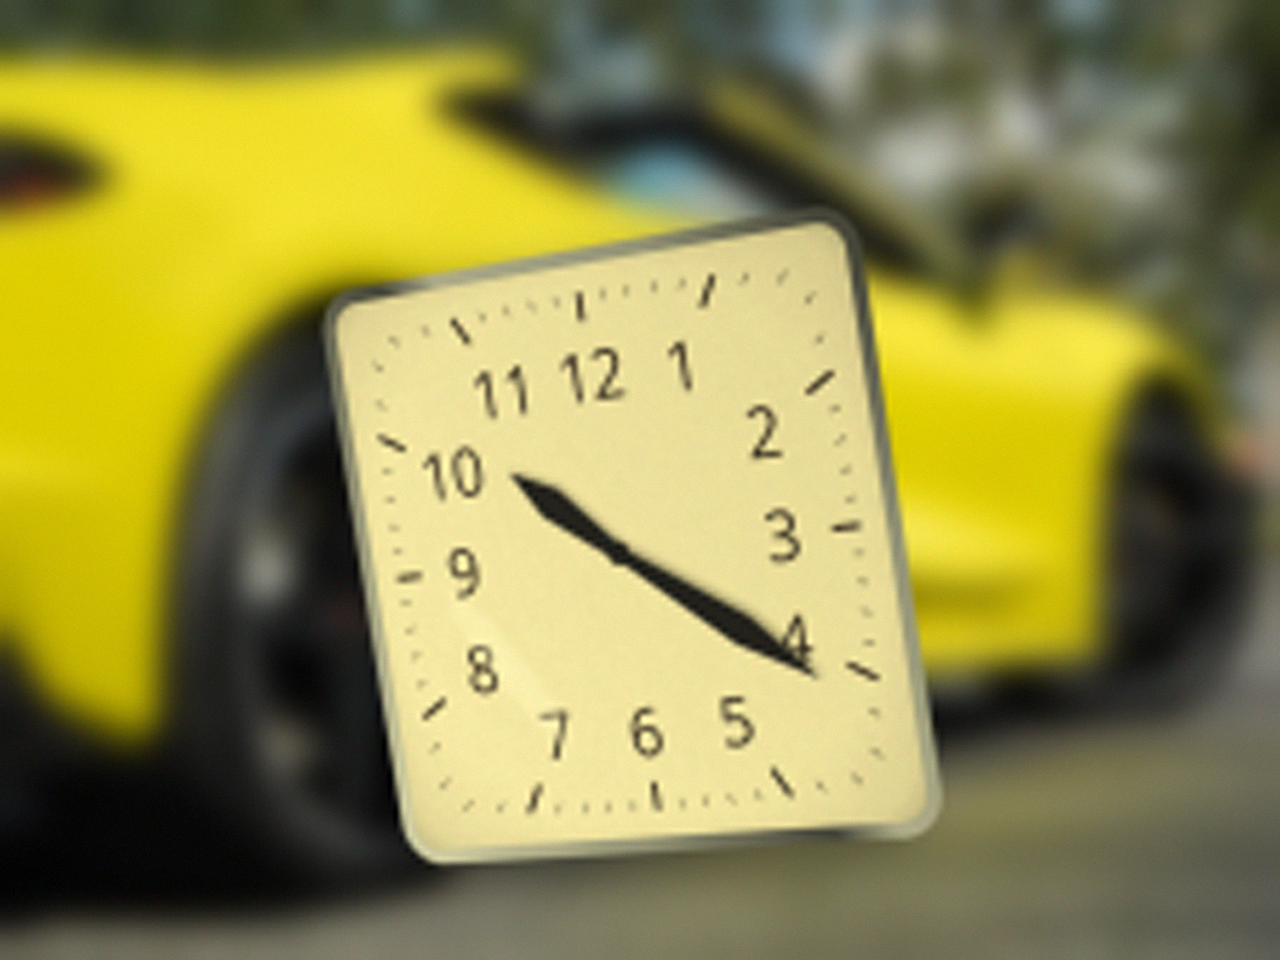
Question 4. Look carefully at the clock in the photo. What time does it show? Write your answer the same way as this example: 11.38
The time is 10.21
